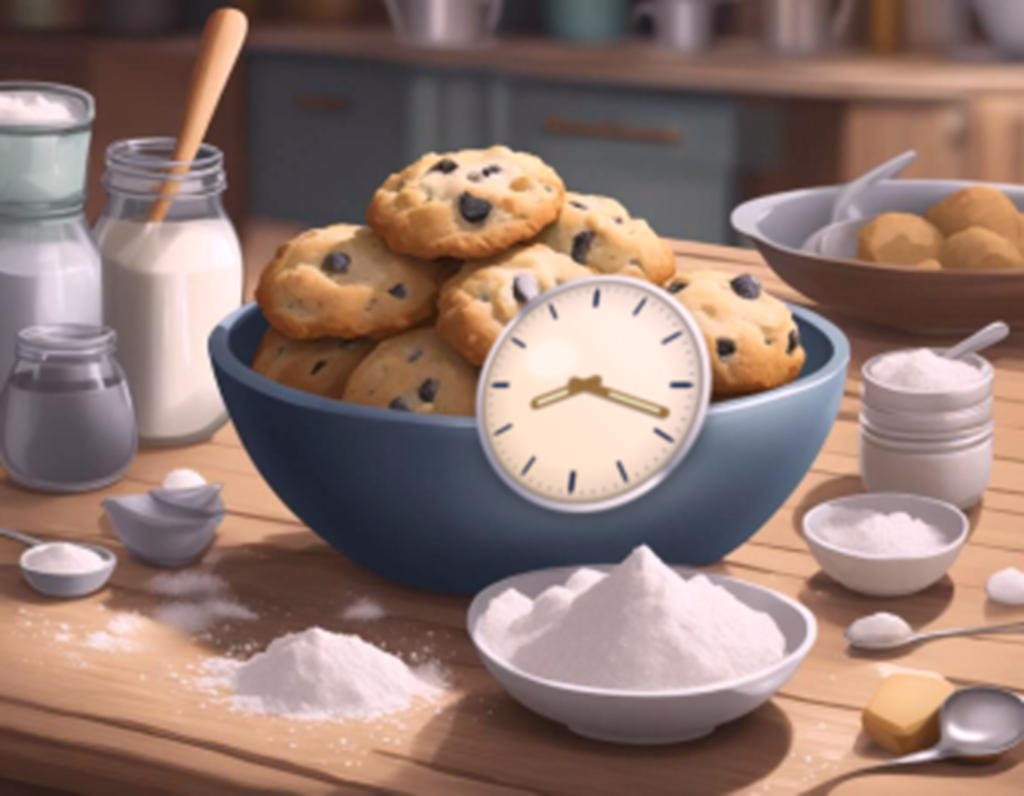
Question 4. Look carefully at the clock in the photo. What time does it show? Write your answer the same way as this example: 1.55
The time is 8.18
